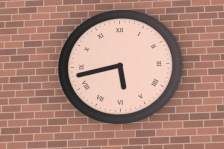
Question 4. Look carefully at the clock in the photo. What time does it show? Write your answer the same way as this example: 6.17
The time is 5.43
